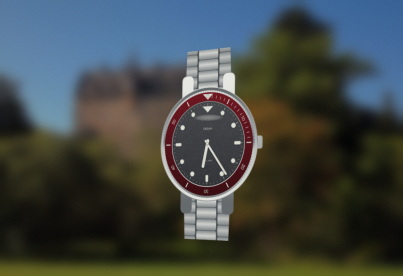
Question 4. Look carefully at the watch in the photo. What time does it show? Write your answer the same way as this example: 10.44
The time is 6.24
